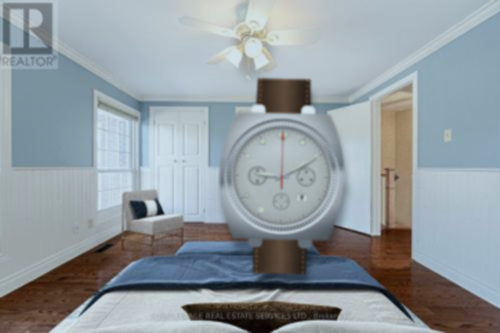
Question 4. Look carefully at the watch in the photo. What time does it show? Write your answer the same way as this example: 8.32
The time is 9.10
